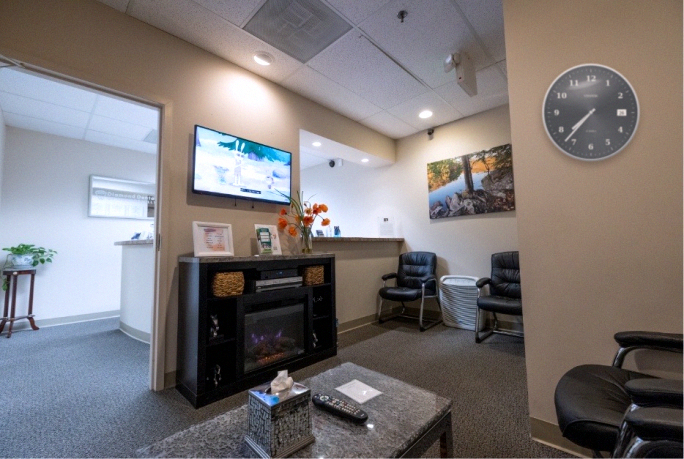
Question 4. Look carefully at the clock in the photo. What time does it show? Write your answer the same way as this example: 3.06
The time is 7.37
